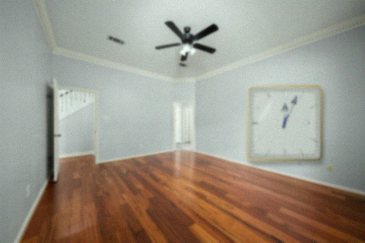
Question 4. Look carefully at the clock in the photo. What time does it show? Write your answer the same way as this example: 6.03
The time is 12.04
